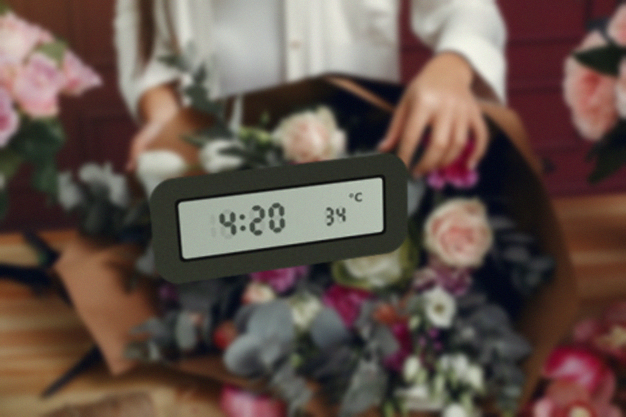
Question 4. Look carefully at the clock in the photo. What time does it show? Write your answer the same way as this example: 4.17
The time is 4.20
